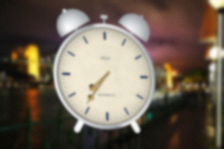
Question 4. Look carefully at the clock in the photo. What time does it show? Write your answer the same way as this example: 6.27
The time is 7.36
